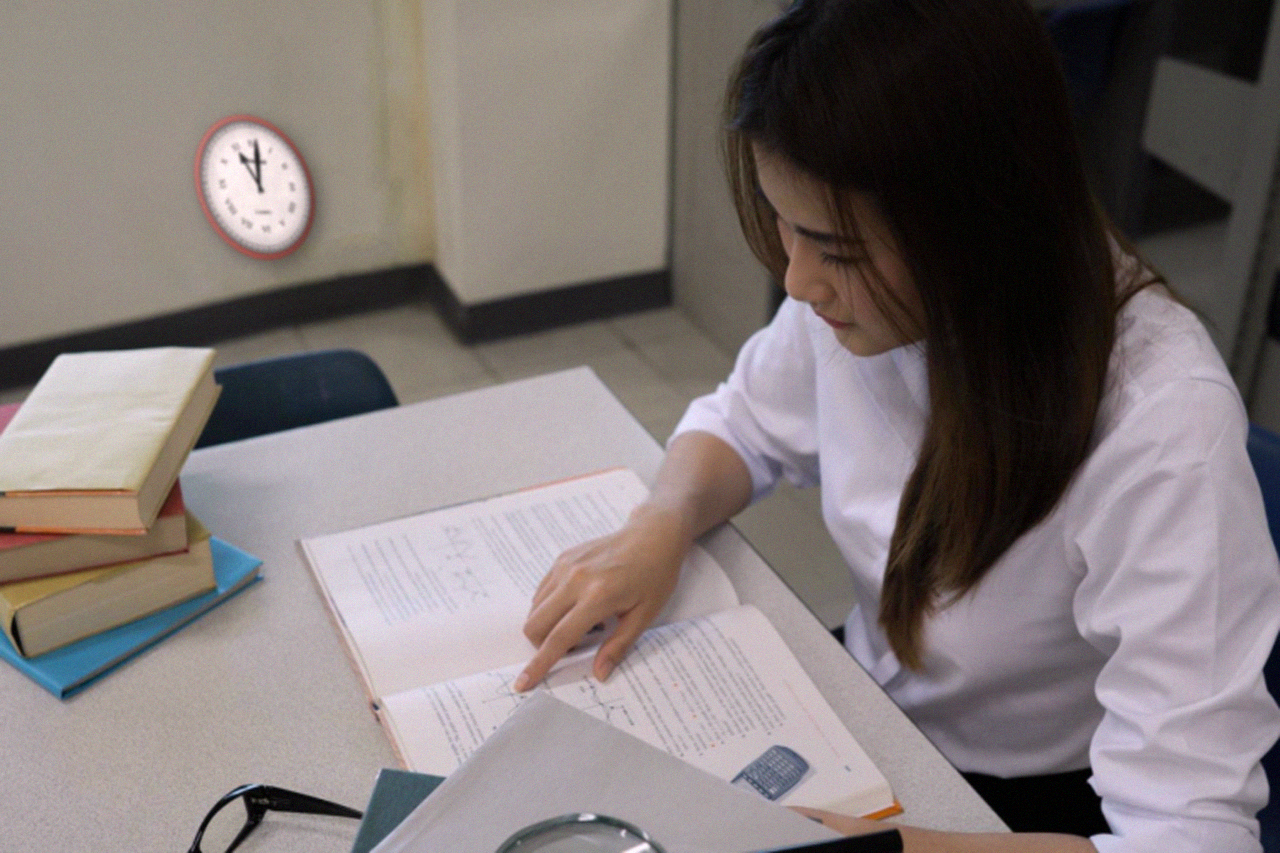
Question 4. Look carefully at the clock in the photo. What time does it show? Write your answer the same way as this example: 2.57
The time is 11.01
